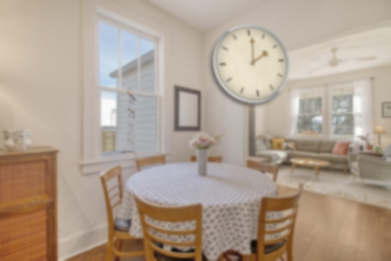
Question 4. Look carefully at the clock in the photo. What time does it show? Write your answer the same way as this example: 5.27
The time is 2.01
